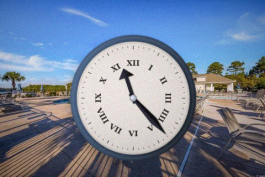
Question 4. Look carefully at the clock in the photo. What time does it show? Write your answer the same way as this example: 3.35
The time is 11.23
